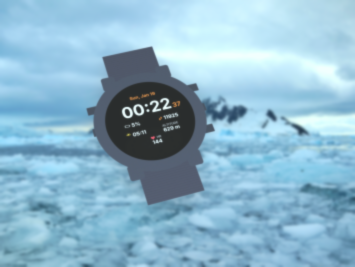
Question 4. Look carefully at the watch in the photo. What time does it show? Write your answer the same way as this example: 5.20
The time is 0.22
